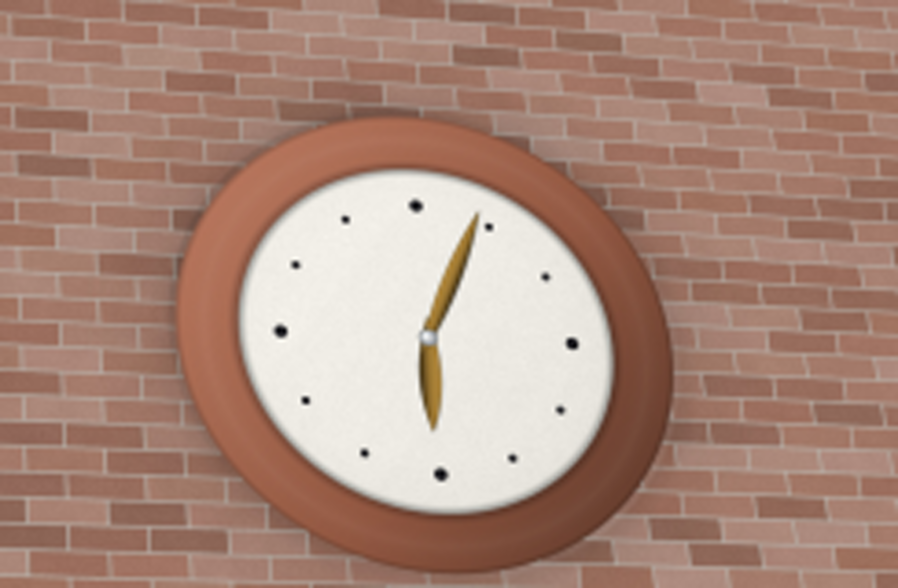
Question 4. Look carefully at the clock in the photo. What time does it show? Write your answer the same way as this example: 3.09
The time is 6.04
